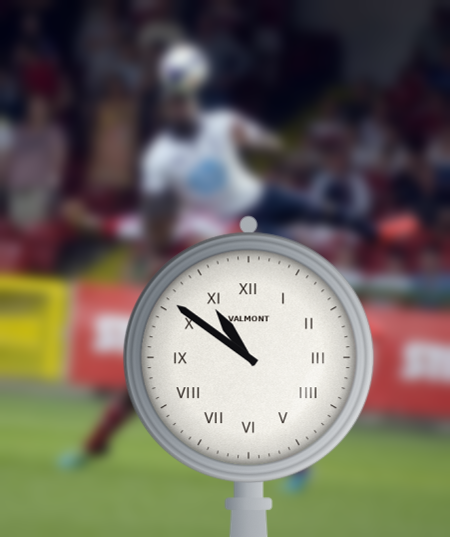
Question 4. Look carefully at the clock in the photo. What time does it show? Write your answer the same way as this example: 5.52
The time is 10.51
